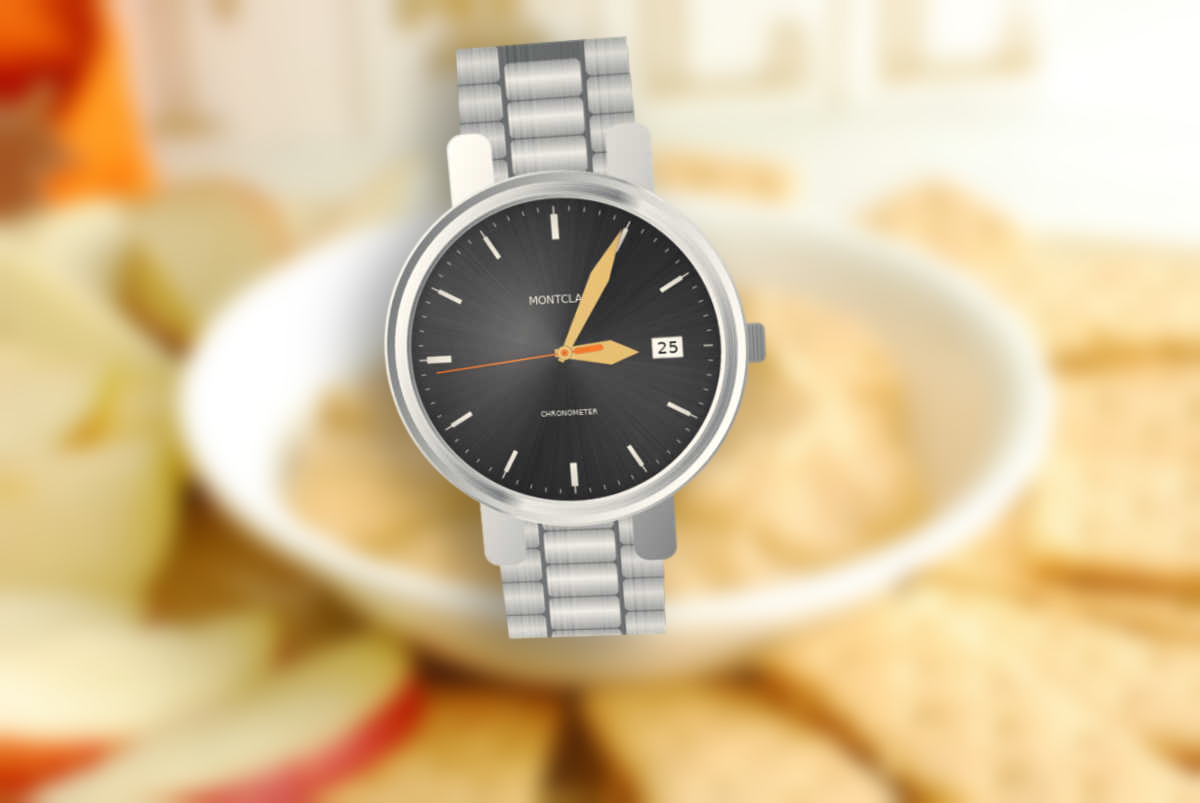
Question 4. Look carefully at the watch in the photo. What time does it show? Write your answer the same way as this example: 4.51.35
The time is 3.04.44
